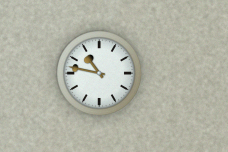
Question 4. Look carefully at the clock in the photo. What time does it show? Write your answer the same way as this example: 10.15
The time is 10.47
